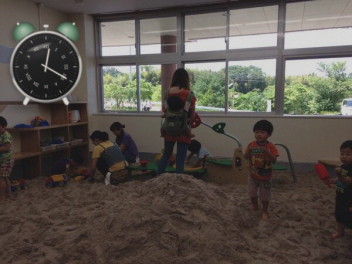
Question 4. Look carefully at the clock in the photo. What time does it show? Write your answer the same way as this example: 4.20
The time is 12.20
